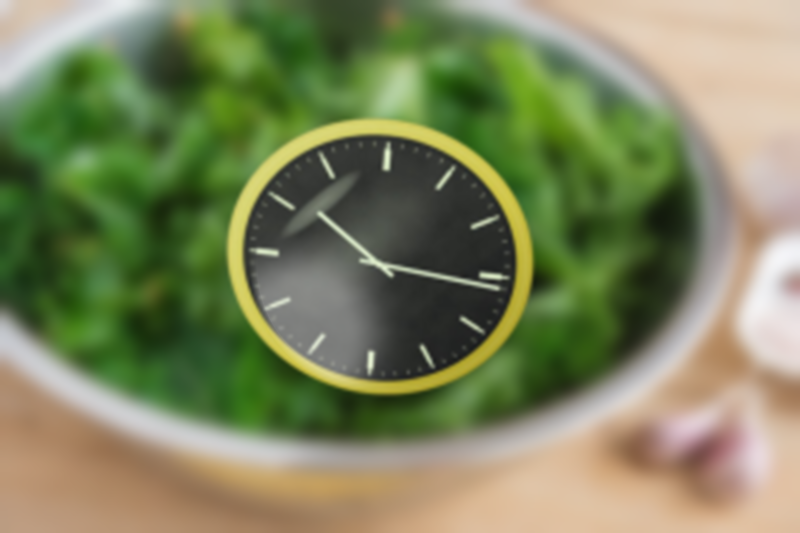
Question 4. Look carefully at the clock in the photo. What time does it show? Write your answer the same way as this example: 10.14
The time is 10.16
